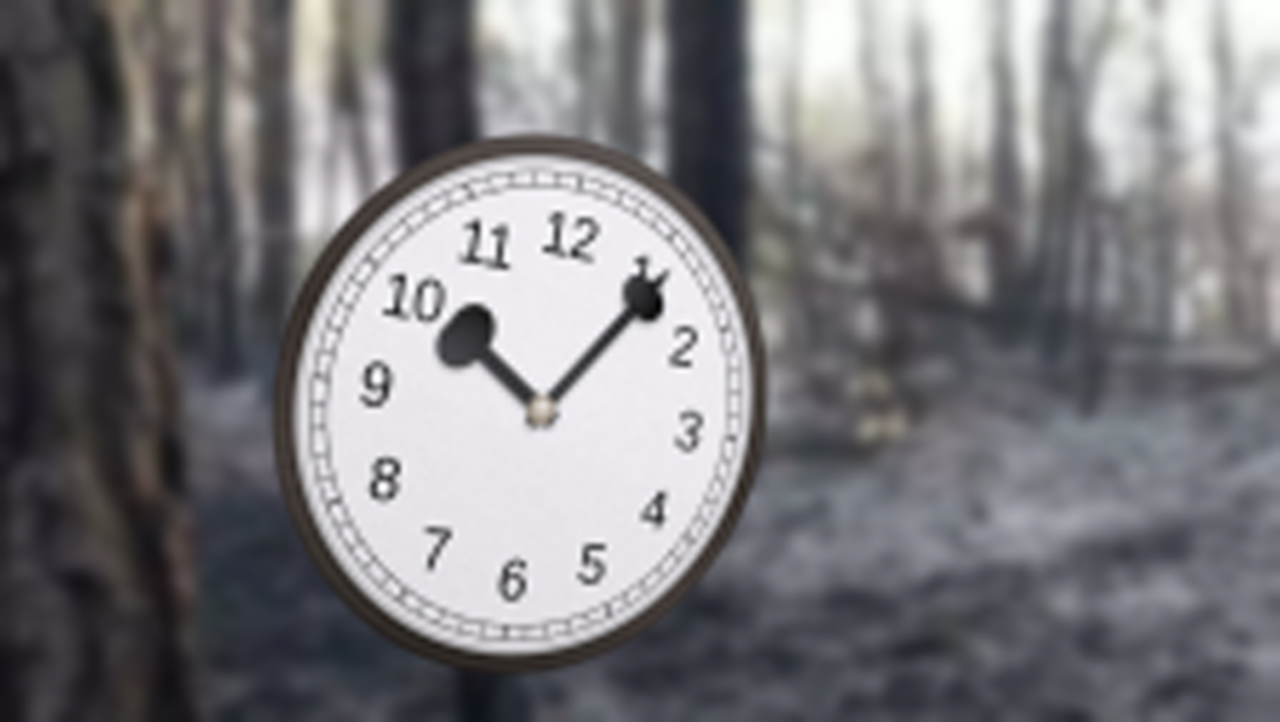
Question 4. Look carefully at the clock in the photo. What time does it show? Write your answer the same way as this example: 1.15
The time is 10.06
